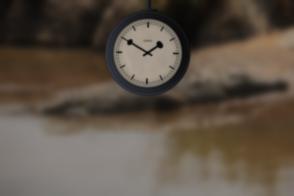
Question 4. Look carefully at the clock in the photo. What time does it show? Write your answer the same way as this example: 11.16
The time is 1.50
